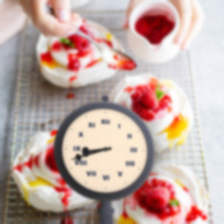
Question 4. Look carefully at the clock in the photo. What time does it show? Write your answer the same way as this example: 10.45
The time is 8.42
